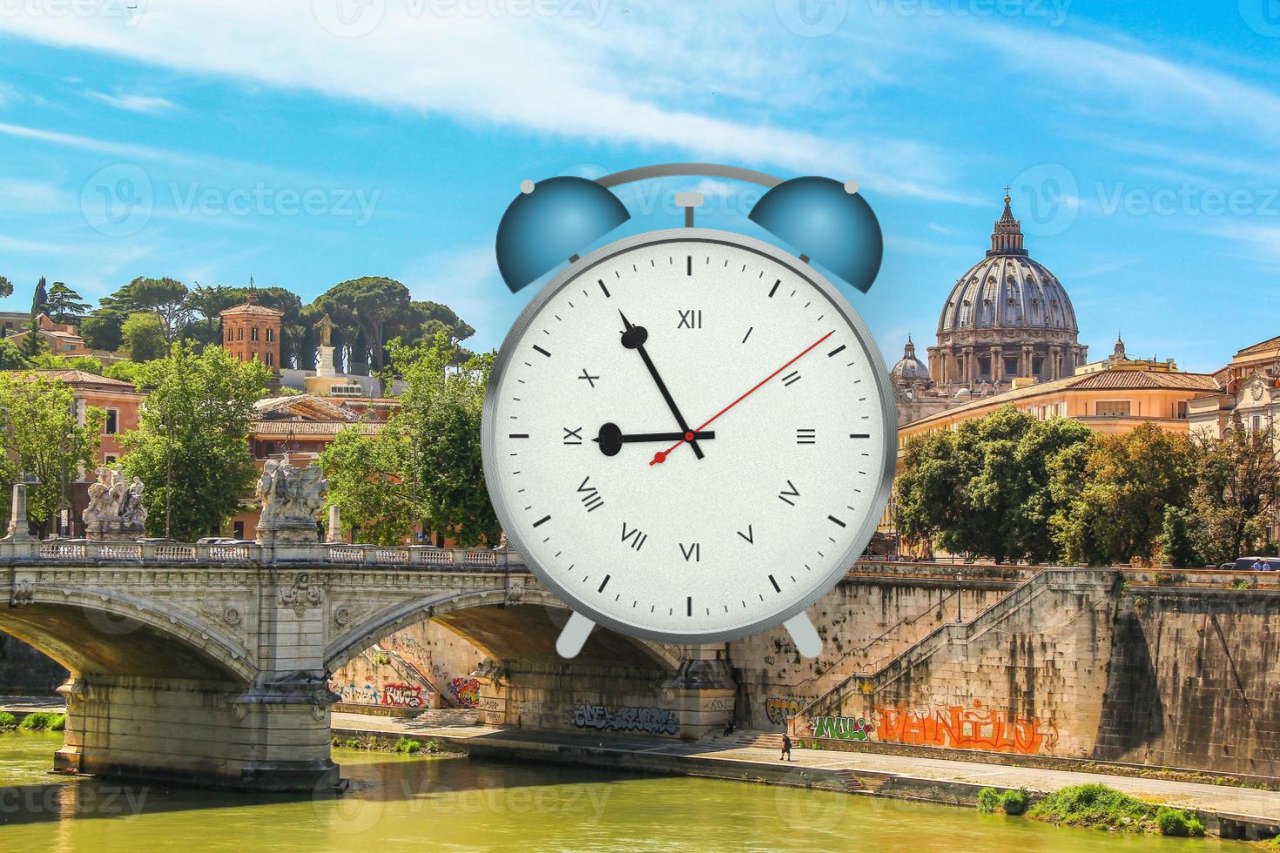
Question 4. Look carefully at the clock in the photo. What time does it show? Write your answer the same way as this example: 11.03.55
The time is 8.55.09
